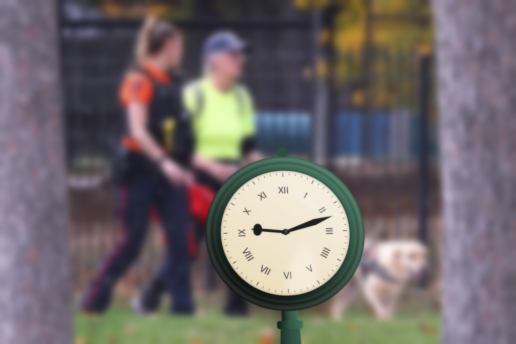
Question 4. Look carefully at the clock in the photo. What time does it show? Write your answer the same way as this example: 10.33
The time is 9.12
